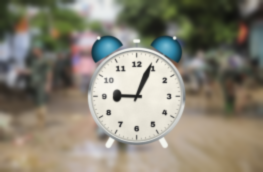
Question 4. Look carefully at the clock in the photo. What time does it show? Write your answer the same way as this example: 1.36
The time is 9.04
